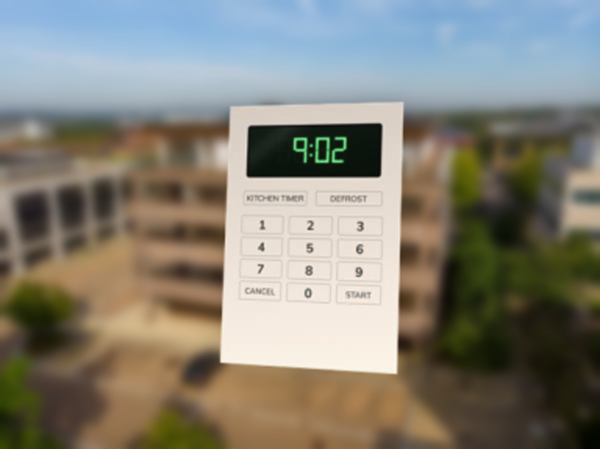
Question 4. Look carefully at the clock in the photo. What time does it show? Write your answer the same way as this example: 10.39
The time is 9.02
